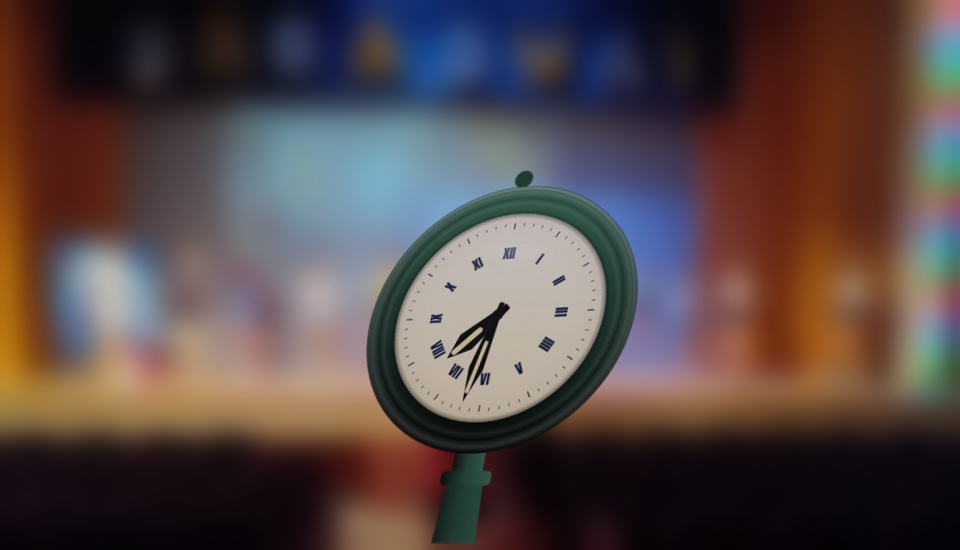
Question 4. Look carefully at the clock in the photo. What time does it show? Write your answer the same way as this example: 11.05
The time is 7.32
